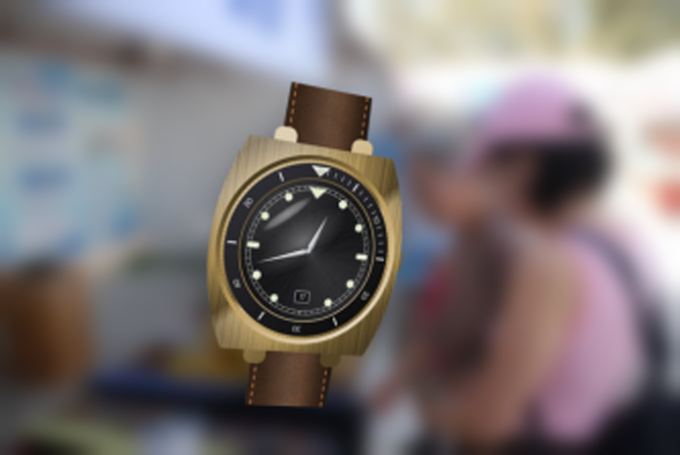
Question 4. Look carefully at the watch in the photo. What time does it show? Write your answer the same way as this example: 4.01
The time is 12.42
